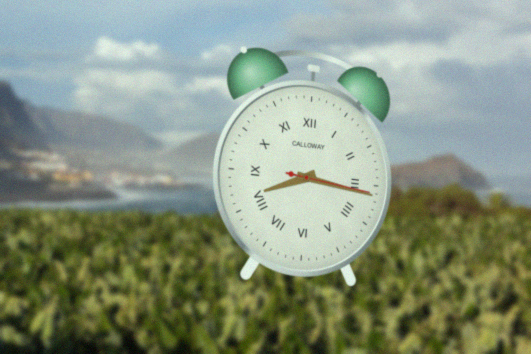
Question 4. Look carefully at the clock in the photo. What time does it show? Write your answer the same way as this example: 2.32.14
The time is 8.16.16
